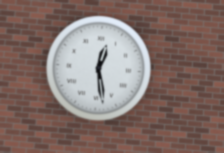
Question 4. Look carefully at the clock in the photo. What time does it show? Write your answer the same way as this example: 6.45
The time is 12.28
